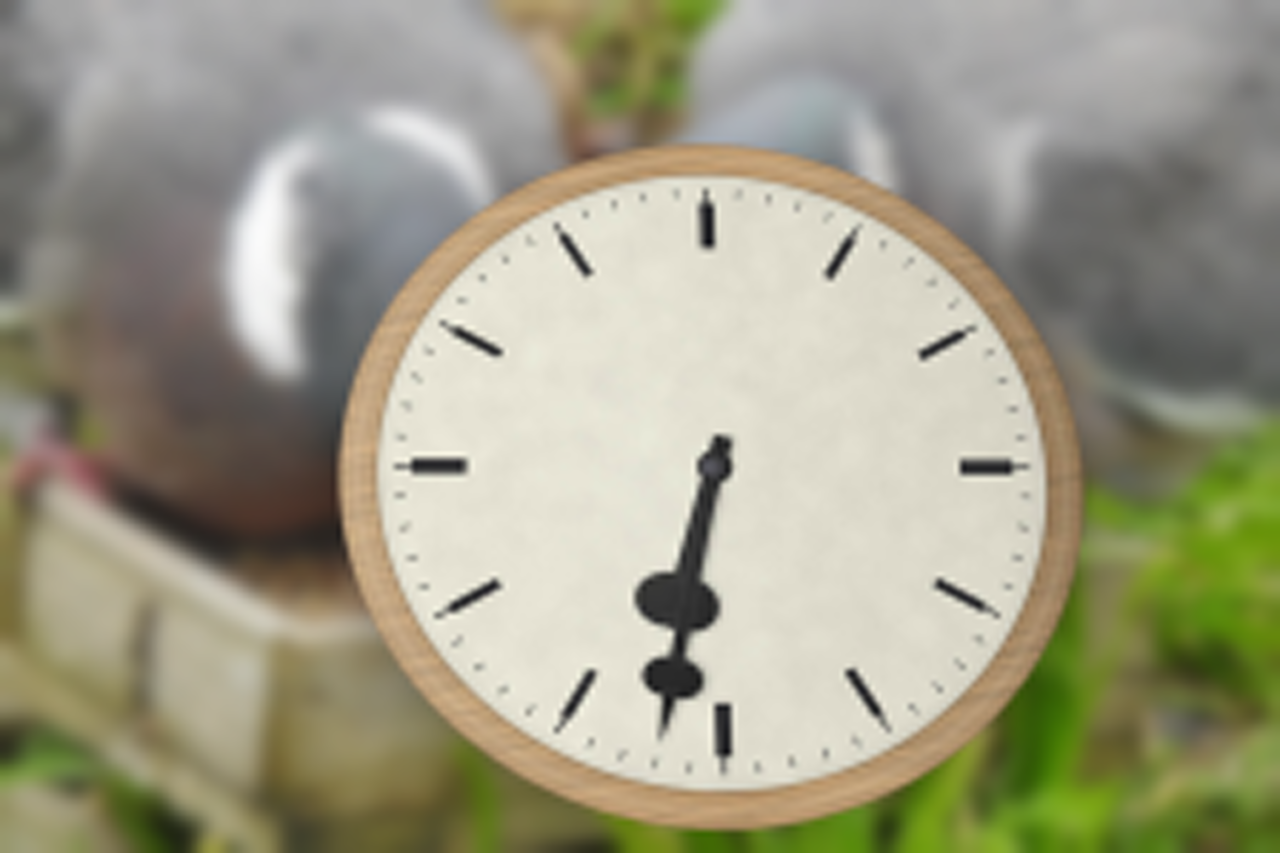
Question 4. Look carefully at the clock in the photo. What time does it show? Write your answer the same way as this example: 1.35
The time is 6.32
